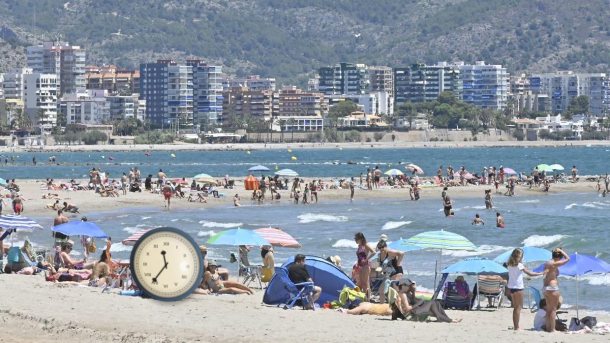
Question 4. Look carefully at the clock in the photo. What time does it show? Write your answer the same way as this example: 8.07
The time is 11.36
